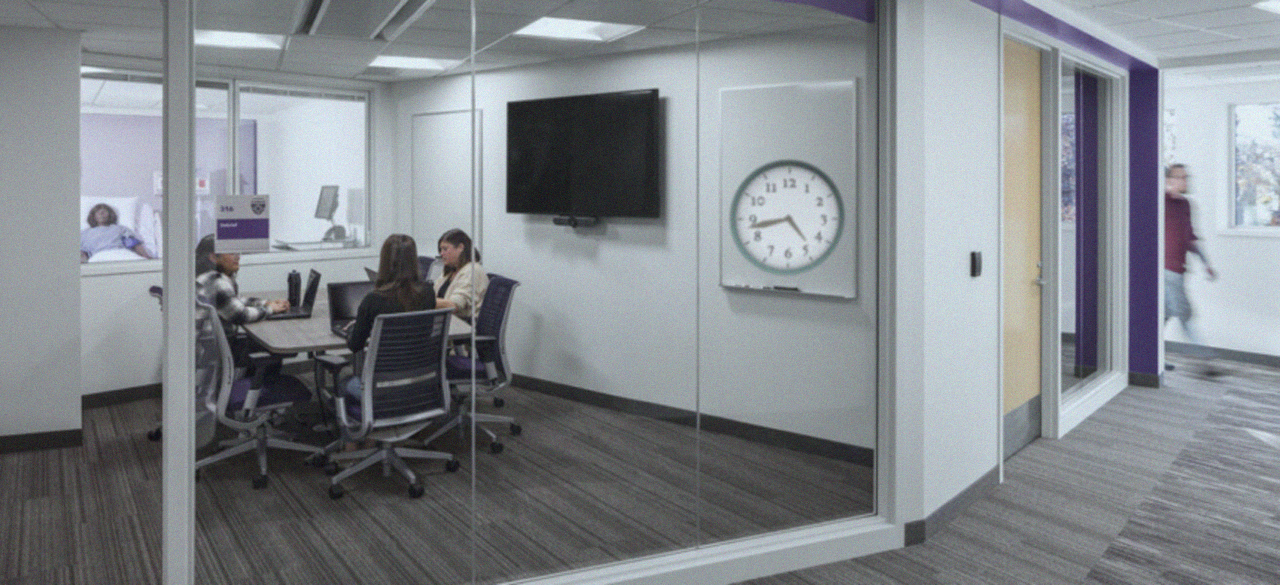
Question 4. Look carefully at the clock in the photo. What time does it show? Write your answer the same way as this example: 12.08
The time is 4.43
